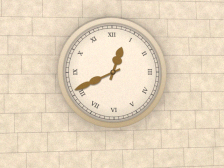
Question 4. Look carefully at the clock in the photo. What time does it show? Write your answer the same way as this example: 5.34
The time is 12.41
